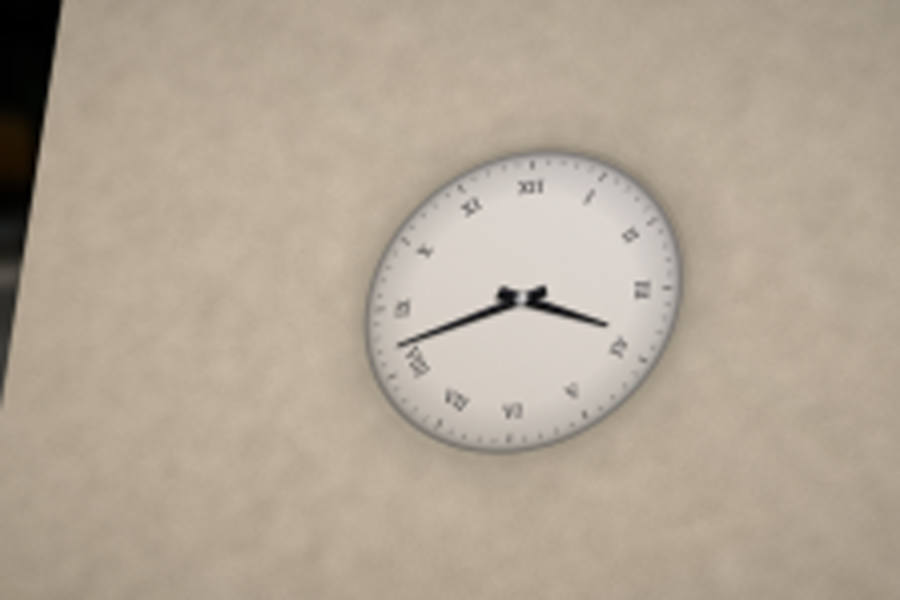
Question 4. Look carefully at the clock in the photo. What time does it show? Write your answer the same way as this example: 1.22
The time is 3.42
